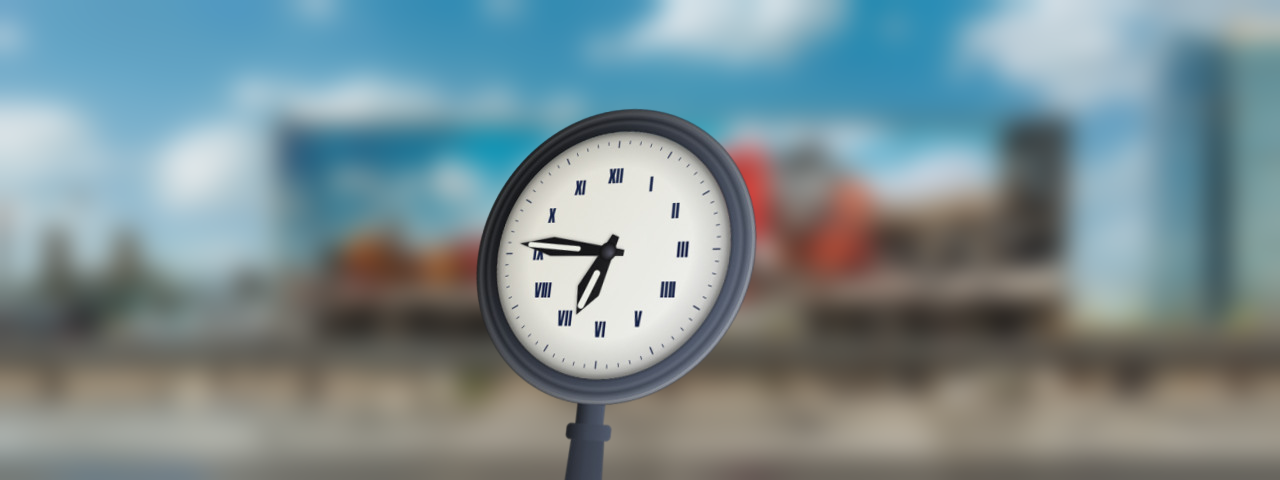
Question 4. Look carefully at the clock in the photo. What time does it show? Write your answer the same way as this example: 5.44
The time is 6.46
